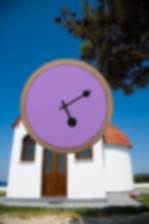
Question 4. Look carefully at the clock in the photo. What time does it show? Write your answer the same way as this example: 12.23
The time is 5.10
